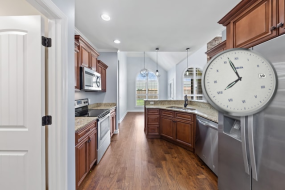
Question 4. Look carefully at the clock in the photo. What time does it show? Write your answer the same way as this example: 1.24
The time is 7.57
